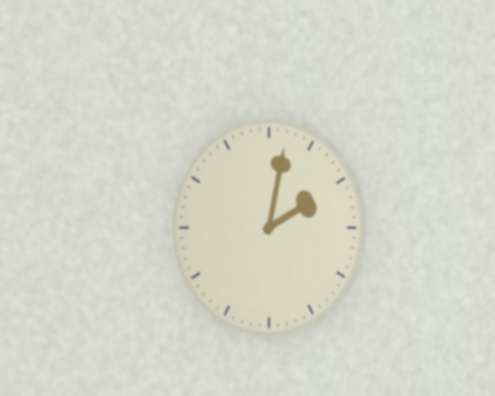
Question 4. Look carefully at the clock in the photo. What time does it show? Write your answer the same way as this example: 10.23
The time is 2.02
